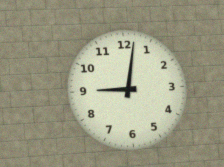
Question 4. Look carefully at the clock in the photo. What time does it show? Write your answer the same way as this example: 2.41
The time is 9.02
